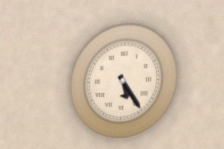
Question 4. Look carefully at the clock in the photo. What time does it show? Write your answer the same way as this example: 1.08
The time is 5.24
